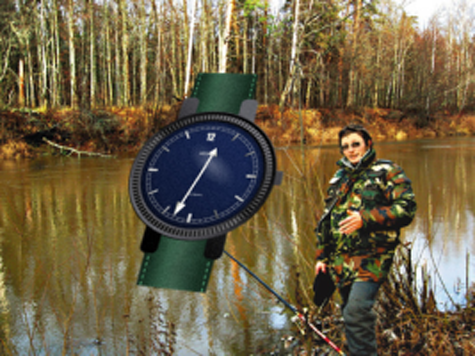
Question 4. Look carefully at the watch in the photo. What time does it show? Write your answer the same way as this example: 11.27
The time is 12.33
